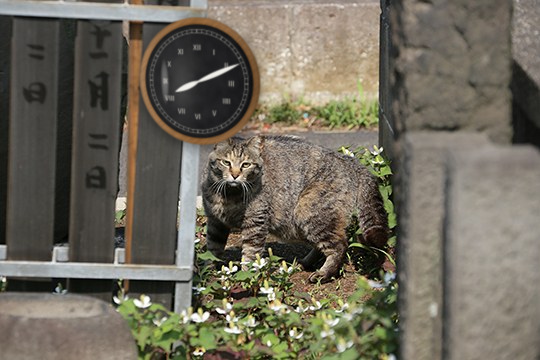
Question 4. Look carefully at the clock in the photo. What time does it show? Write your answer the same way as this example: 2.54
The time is 8.11
